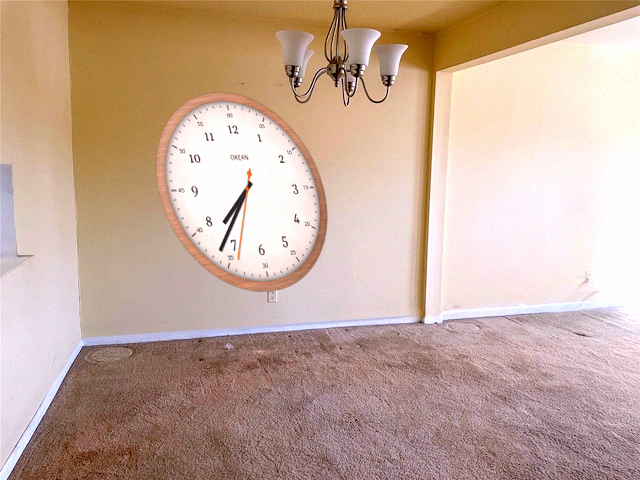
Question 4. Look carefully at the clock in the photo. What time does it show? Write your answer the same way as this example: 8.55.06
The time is 7.36.34
